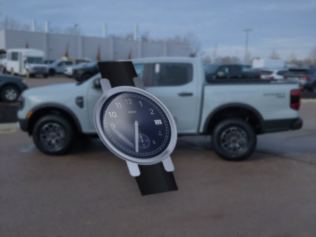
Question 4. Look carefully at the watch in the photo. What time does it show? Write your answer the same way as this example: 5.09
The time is 6.33
